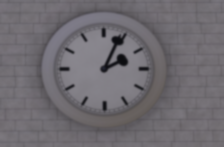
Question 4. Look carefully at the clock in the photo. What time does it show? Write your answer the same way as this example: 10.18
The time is 2.04
